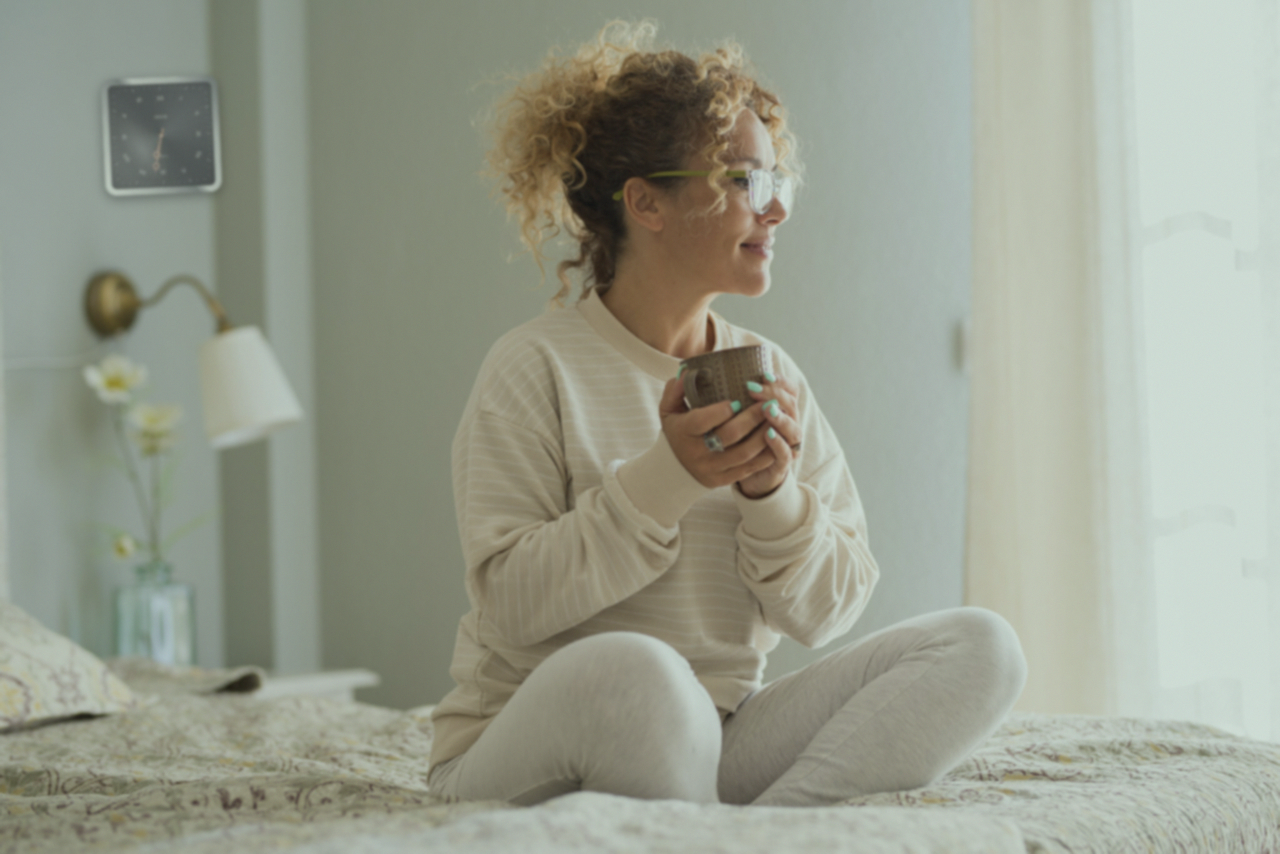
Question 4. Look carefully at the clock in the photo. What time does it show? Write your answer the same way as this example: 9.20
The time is 6.32
